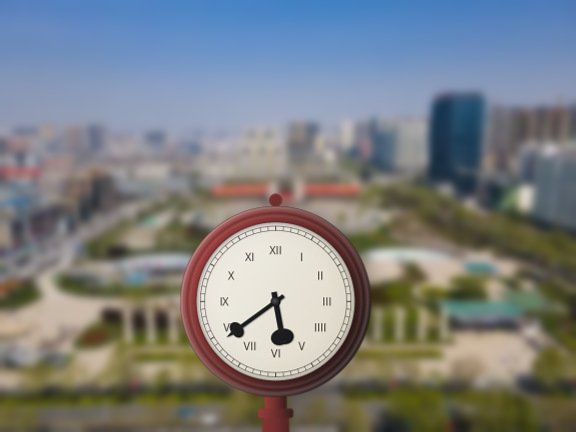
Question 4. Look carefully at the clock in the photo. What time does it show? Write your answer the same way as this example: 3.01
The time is 5.39
